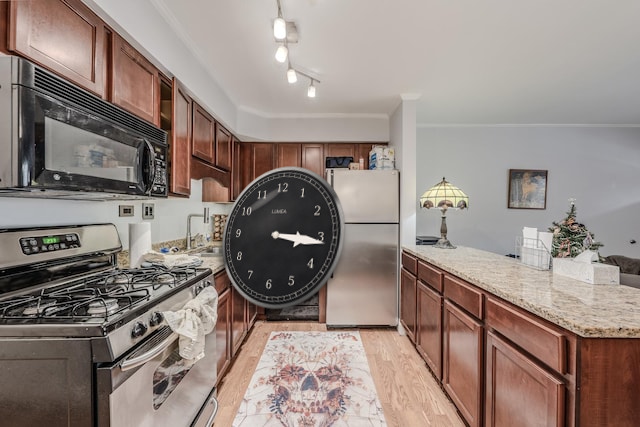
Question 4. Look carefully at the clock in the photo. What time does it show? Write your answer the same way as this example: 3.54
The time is 3.16
